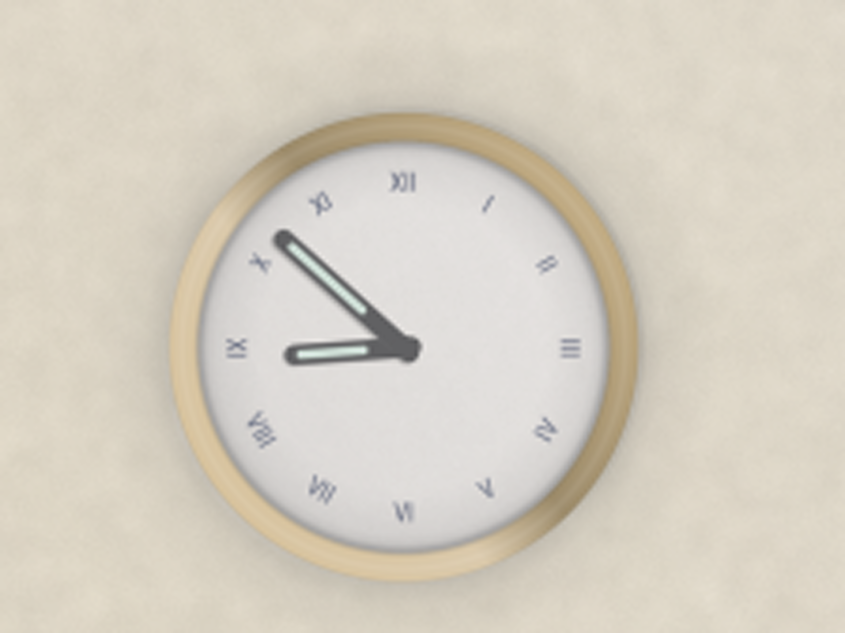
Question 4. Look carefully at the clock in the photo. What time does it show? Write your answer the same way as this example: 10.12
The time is 8.52
